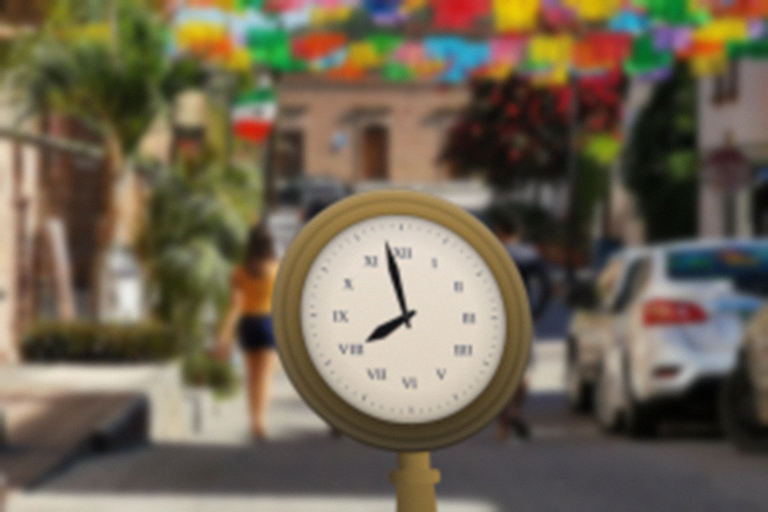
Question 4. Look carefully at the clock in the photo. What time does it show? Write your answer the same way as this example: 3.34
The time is 7.58
